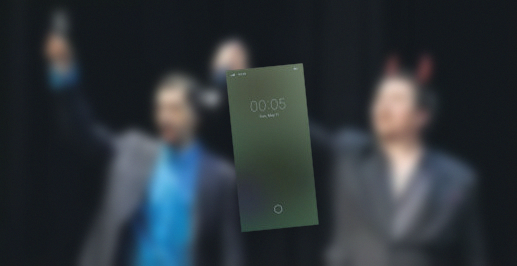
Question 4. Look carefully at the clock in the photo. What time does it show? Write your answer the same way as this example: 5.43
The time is 0.05
